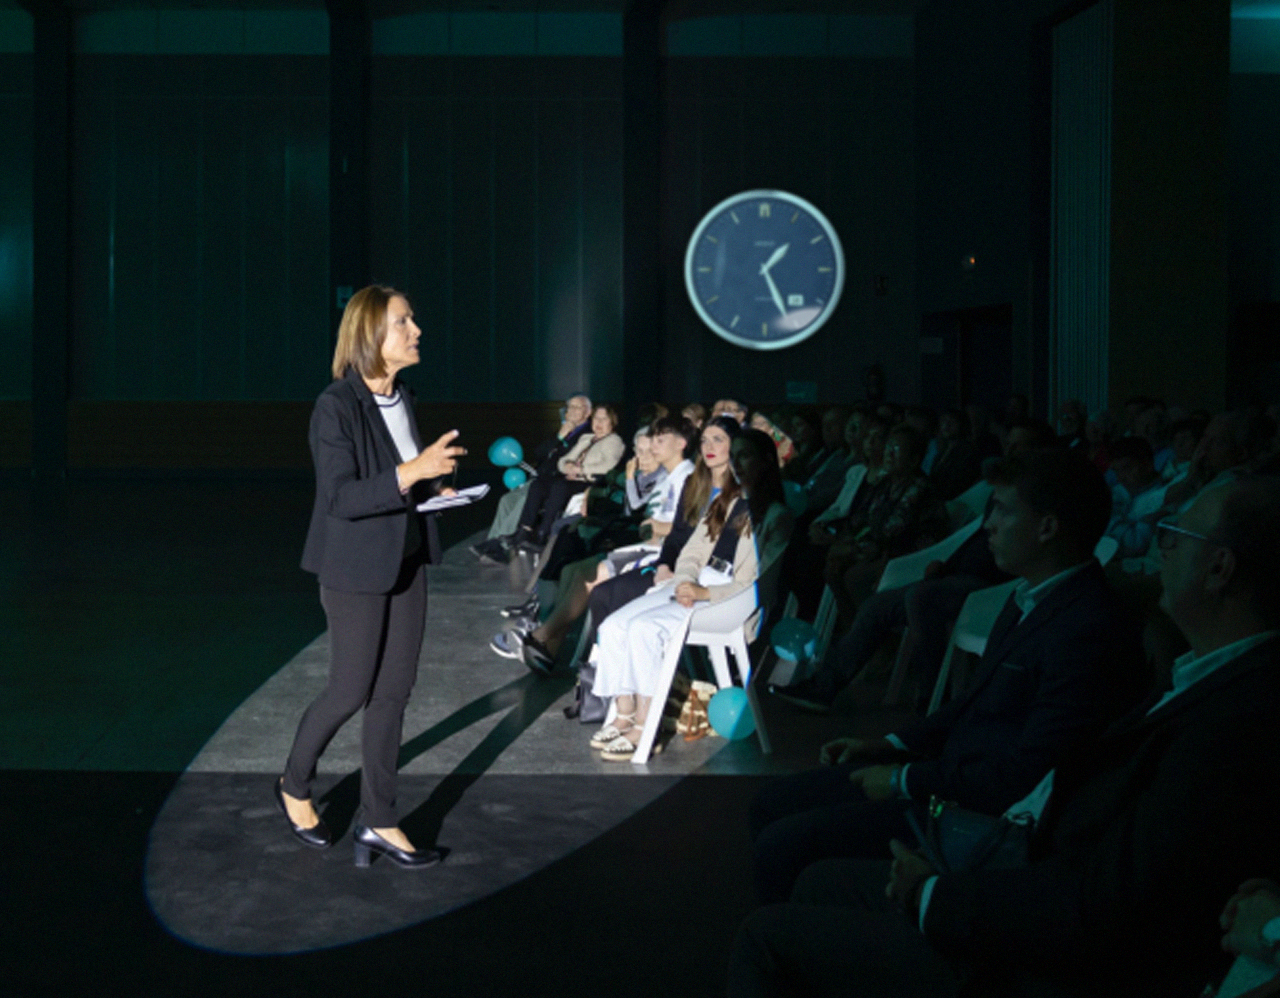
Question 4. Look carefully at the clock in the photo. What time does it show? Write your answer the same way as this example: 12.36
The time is 1.26
